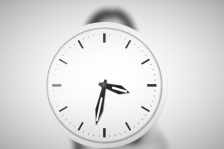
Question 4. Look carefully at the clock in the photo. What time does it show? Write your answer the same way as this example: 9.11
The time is 3.32
